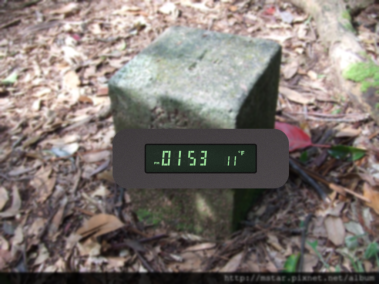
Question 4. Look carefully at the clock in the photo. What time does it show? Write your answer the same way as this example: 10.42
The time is 1.53
